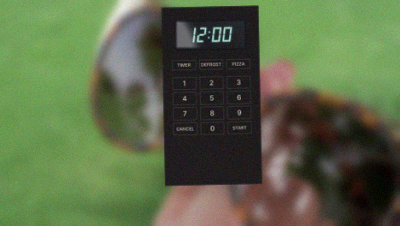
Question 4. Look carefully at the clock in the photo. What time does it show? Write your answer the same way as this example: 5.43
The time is 12.00
